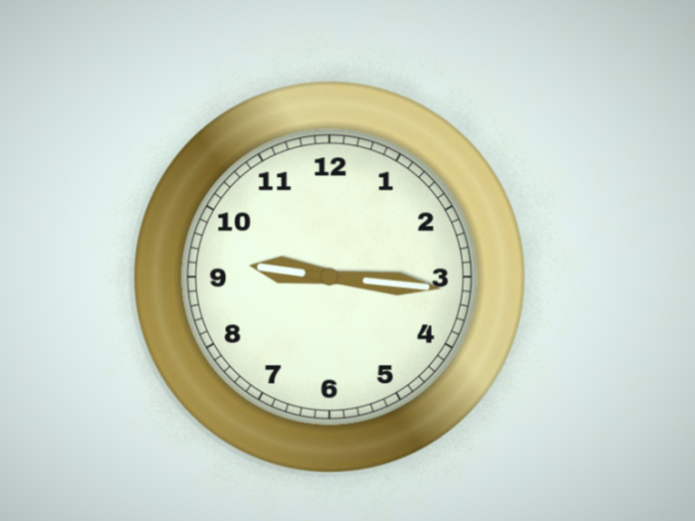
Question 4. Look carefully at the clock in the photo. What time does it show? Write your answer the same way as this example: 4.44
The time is 9.16
